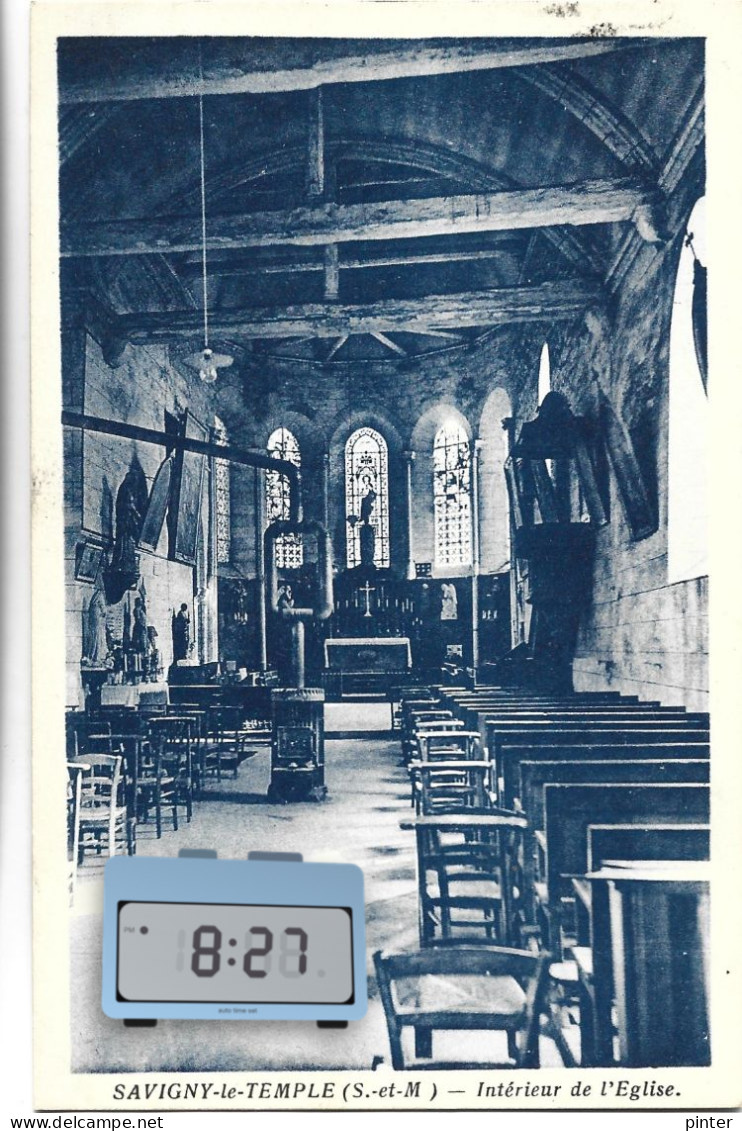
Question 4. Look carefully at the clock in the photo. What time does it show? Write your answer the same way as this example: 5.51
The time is 8.27
